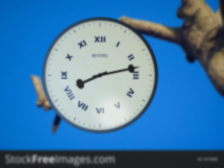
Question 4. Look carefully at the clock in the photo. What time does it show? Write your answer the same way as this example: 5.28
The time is 8.13
